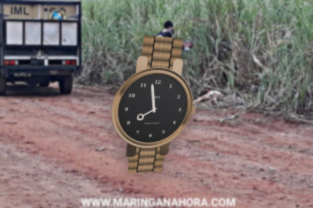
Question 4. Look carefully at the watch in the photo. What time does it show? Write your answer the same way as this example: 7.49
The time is 7.58
